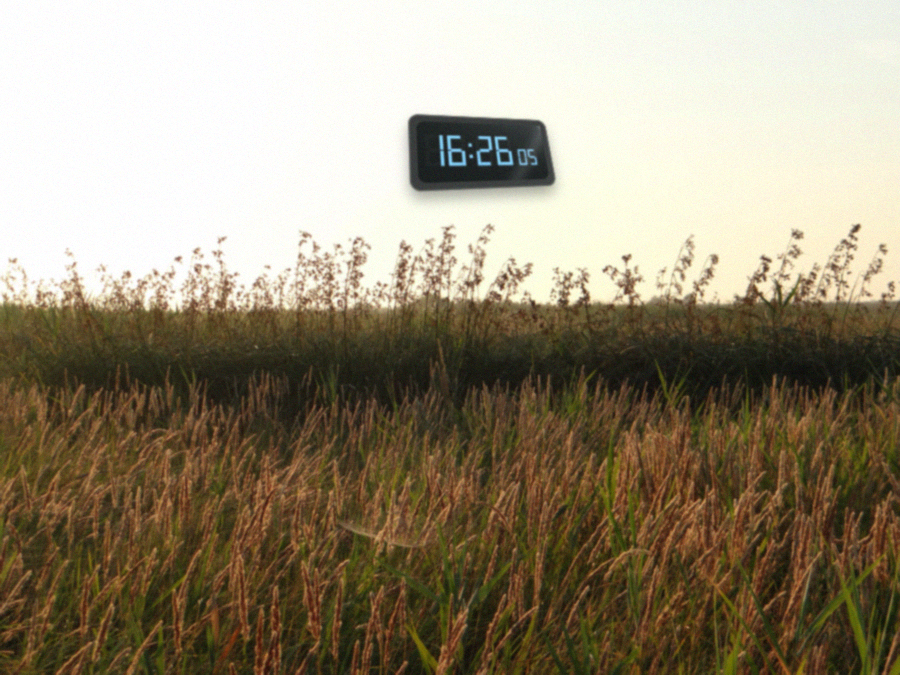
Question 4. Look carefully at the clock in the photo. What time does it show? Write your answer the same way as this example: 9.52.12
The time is 16.26.05
